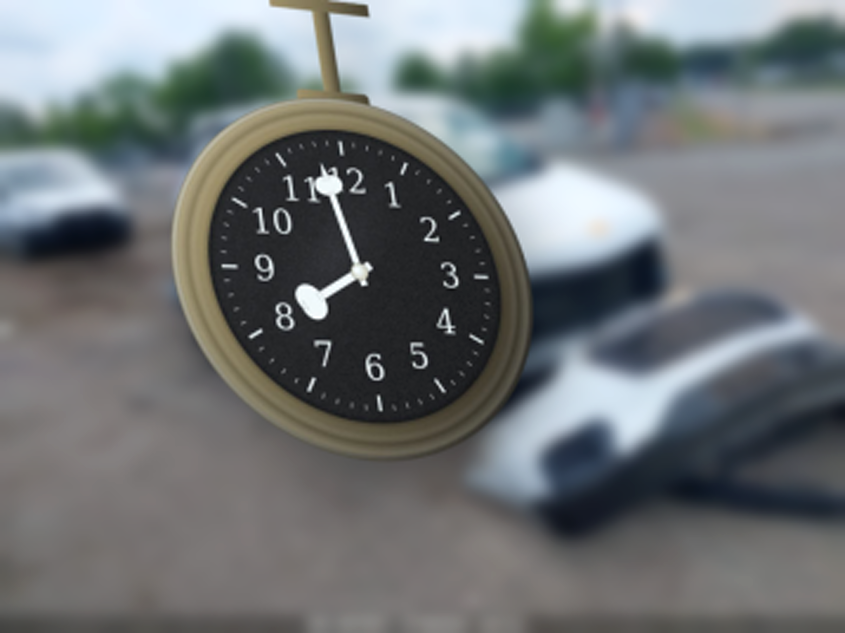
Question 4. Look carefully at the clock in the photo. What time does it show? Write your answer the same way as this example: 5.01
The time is 7.58
